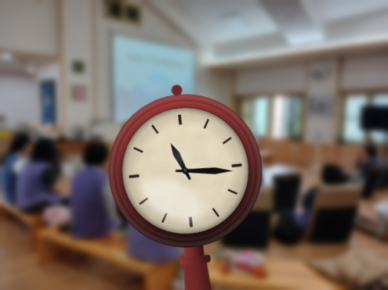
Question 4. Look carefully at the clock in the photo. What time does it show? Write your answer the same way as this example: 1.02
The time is 11.16
